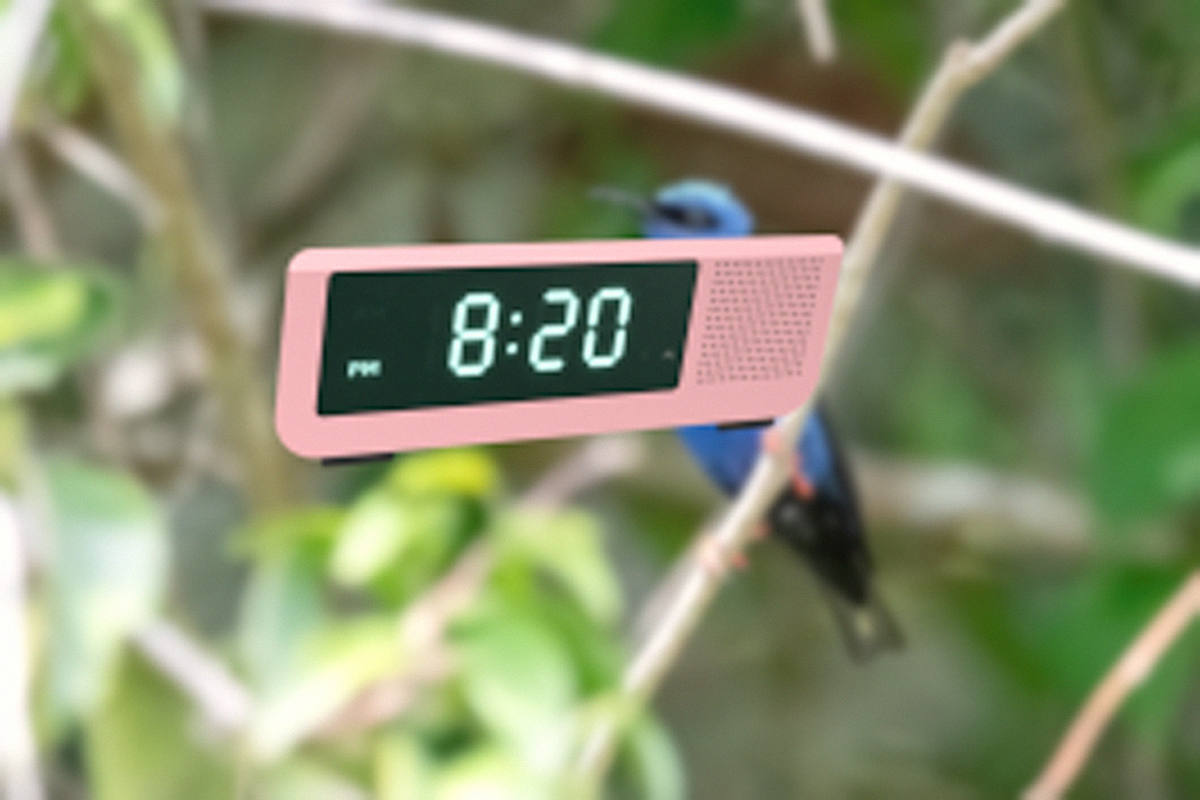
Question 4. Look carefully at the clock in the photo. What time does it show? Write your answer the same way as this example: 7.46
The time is 8.20
